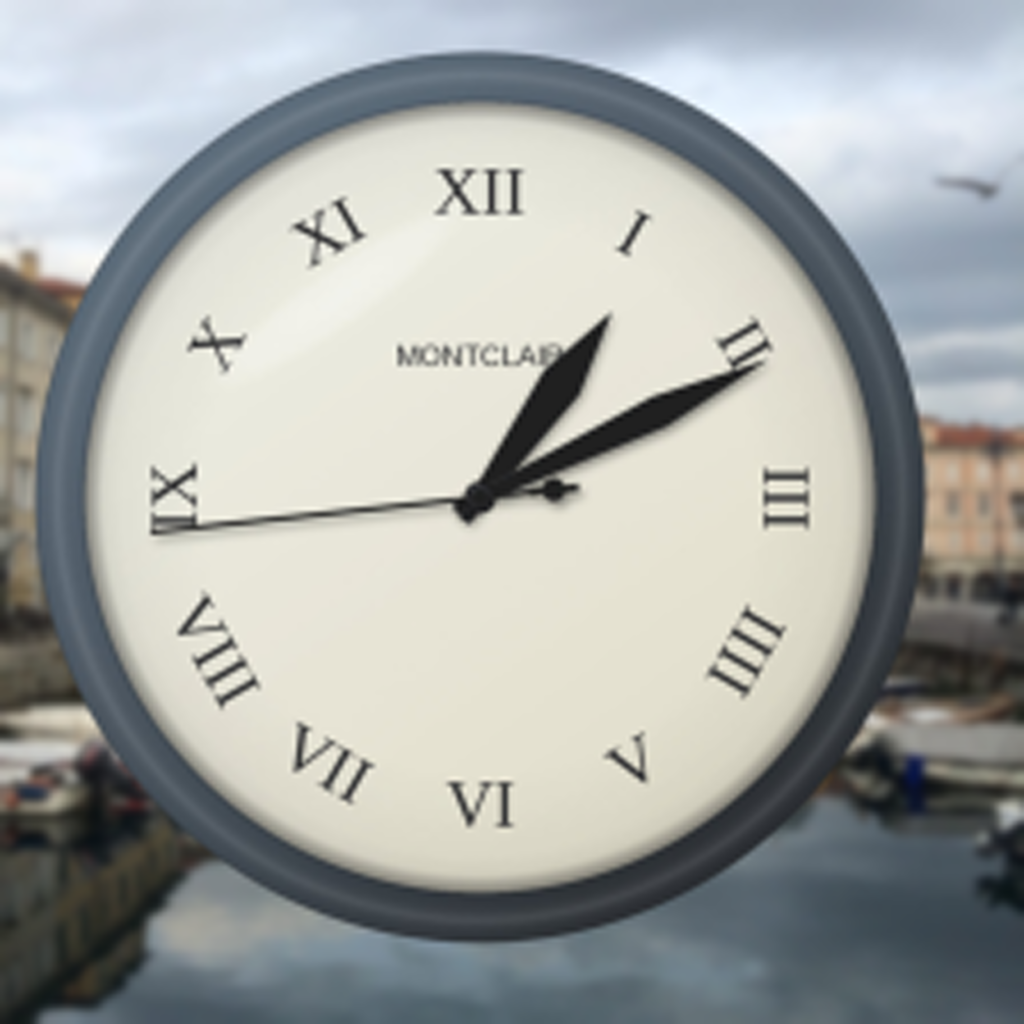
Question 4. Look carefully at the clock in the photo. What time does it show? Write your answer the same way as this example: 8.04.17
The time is 1.10.44
